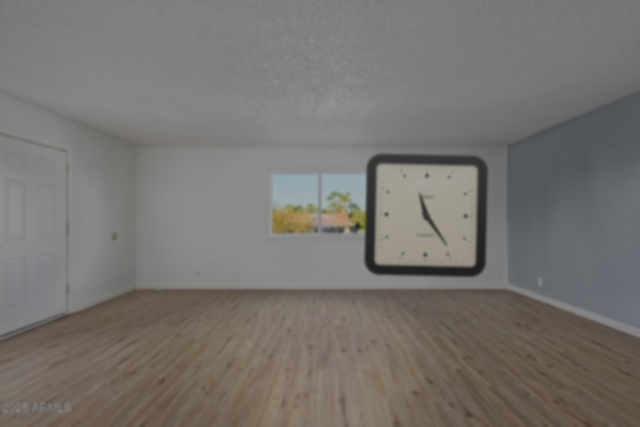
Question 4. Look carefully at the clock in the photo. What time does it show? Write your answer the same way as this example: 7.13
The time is 11.24
